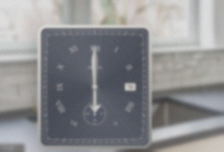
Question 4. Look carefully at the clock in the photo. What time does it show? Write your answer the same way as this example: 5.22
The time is 6.00
